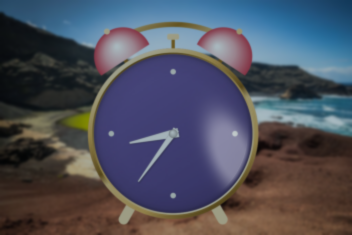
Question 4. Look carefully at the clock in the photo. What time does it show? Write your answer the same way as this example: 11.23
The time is 8.36
